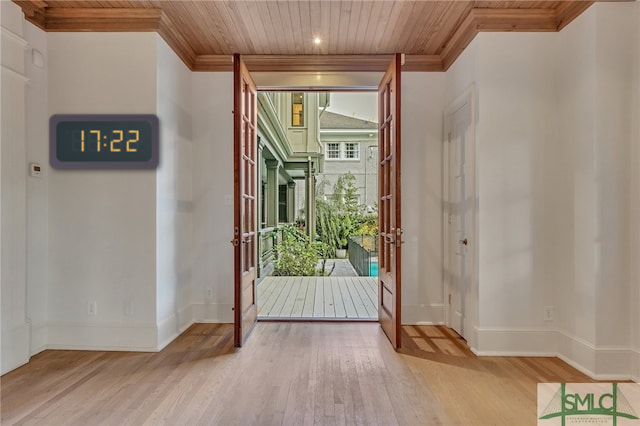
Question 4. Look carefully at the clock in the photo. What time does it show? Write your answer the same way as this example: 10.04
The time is 17.22
